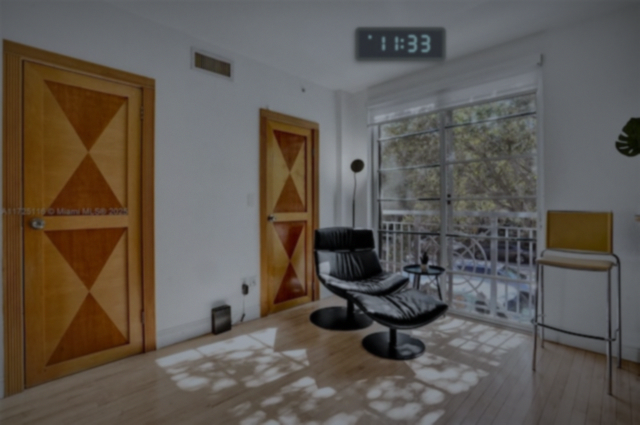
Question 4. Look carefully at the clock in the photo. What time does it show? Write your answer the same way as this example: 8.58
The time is 11.33
